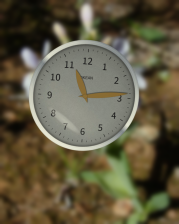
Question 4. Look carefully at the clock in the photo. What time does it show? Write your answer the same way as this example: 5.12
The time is 11.14
